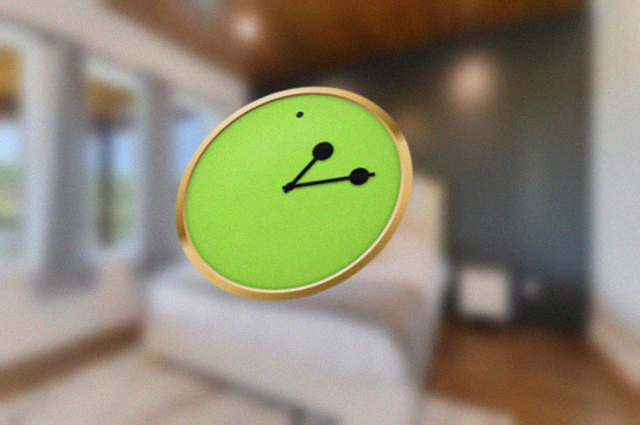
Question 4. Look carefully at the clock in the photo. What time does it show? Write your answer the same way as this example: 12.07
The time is 1.14
